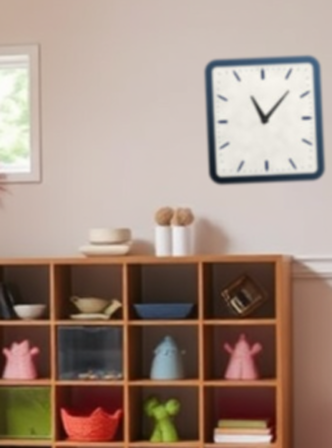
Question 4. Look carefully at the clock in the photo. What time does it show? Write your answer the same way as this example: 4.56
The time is 11.07
